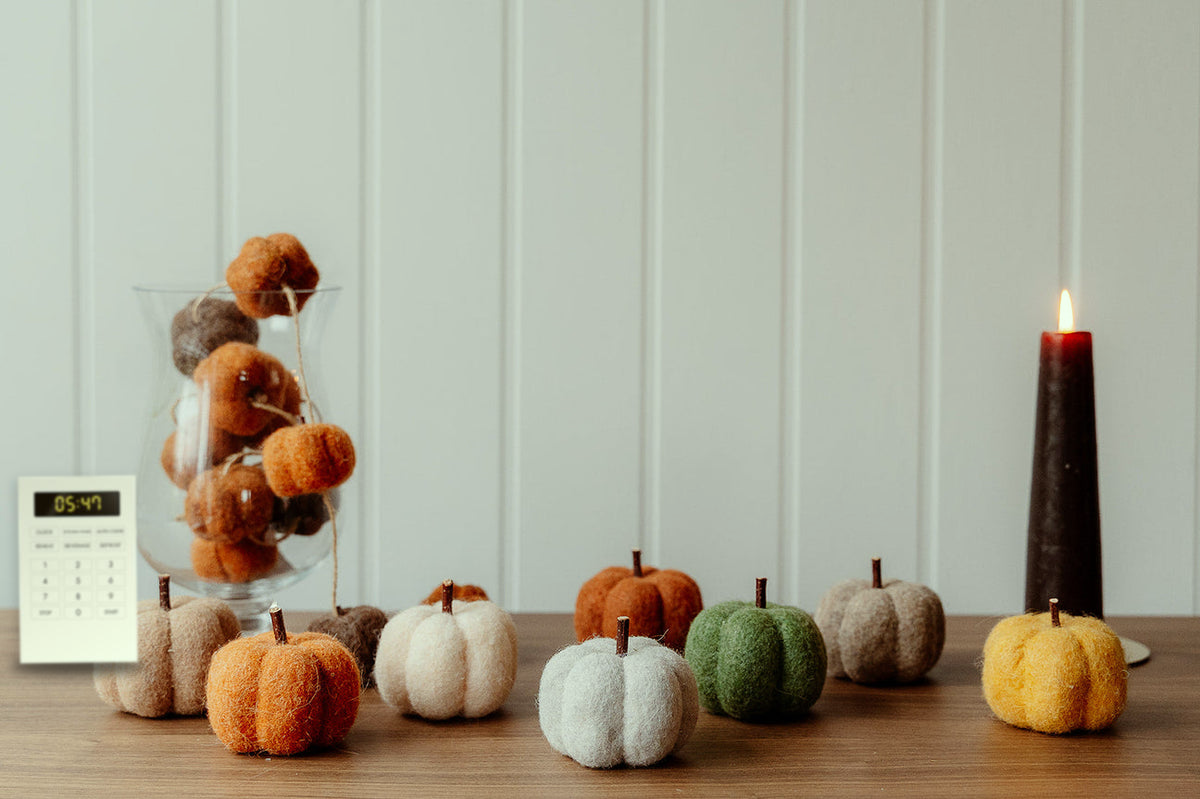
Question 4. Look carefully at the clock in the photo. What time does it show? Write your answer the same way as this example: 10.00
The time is 5.47
